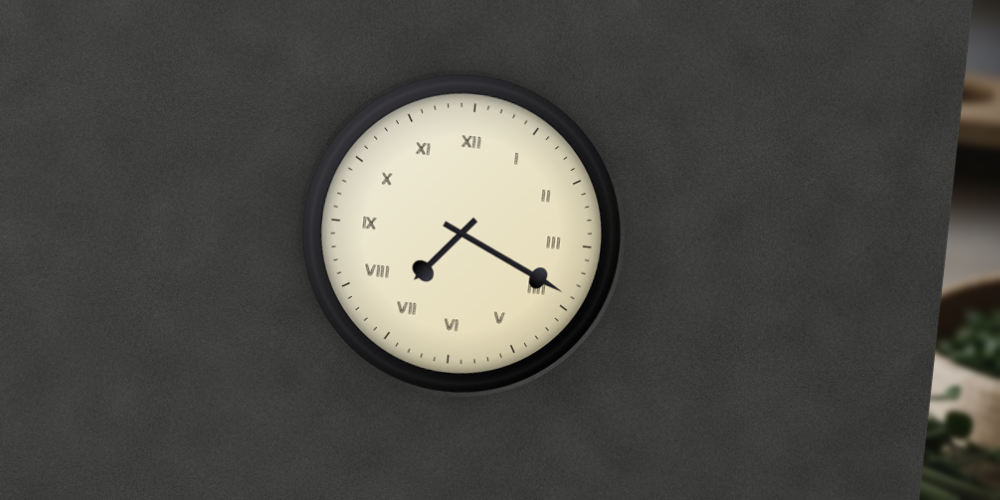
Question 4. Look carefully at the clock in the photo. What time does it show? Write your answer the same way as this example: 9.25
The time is 7.19
